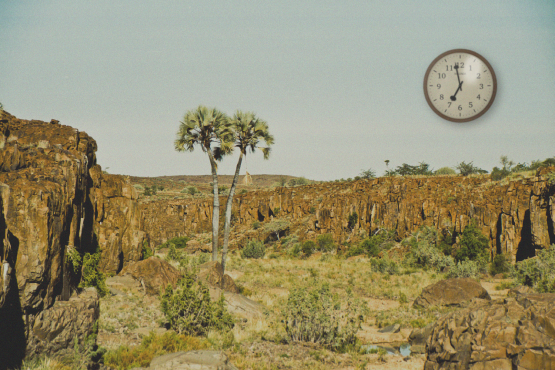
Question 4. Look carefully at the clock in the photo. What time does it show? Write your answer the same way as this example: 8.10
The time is 6.58
